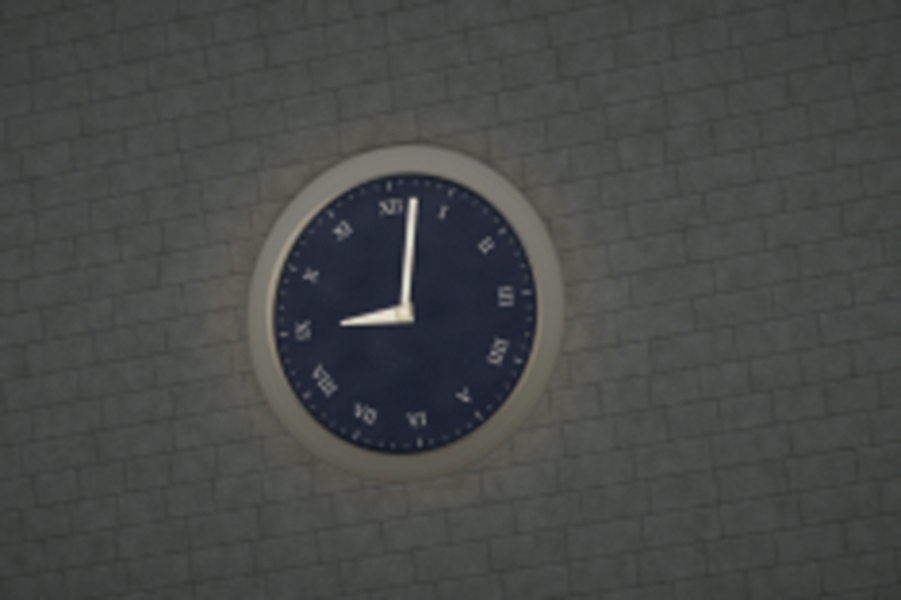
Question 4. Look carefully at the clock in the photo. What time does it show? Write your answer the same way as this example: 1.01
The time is 9.02
